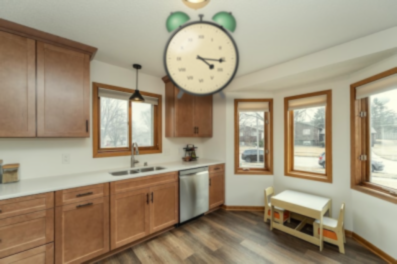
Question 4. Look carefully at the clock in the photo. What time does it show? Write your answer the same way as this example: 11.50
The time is 4.16
